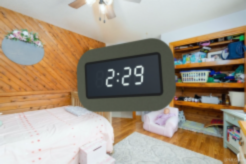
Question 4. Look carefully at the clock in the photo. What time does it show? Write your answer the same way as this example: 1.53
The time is 2.29
